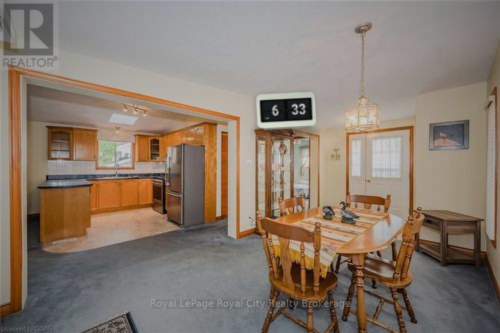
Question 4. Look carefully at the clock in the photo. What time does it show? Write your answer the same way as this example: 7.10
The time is 6.33
